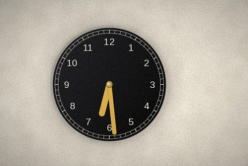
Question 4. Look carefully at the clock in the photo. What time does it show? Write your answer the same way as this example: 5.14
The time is 6.29
